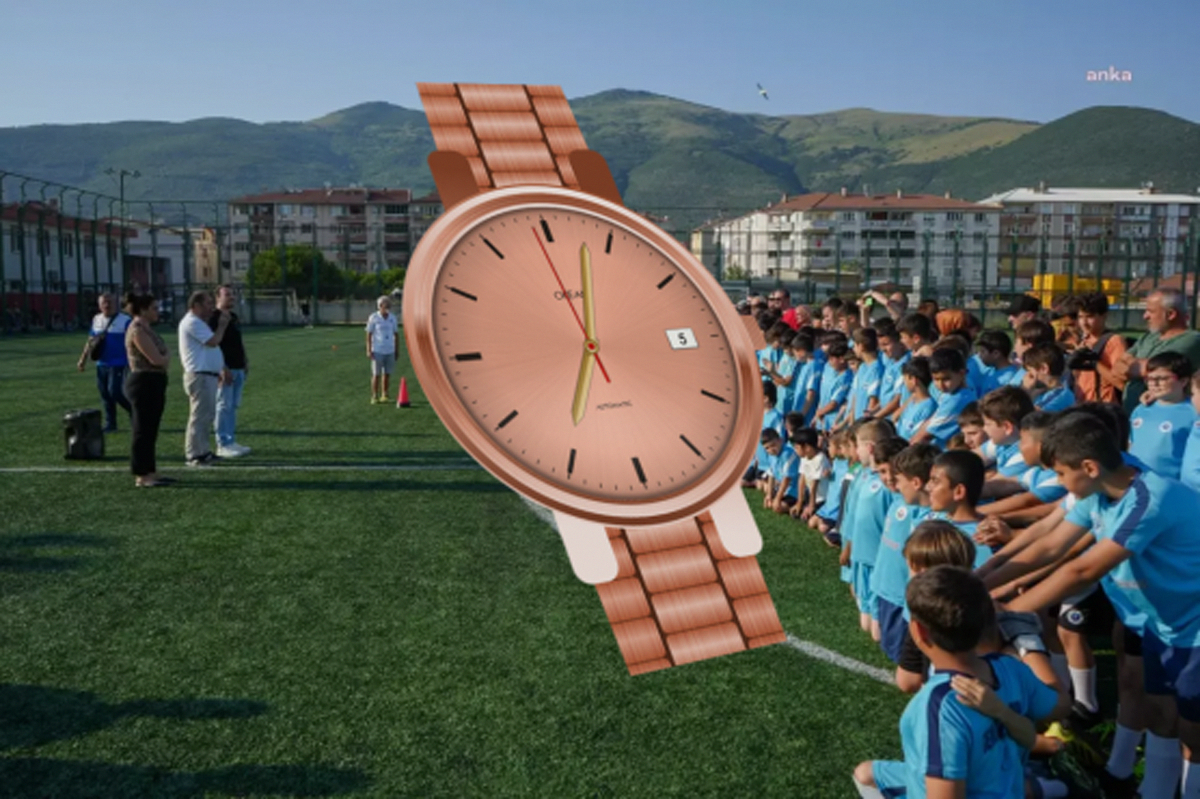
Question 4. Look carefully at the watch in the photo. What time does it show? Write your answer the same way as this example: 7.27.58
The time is 7.02.59
